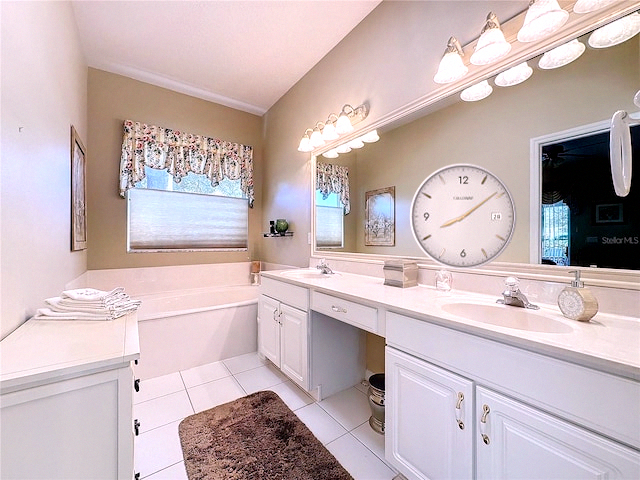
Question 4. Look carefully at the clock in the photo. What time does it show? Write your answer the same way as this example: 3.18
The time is 8.09
